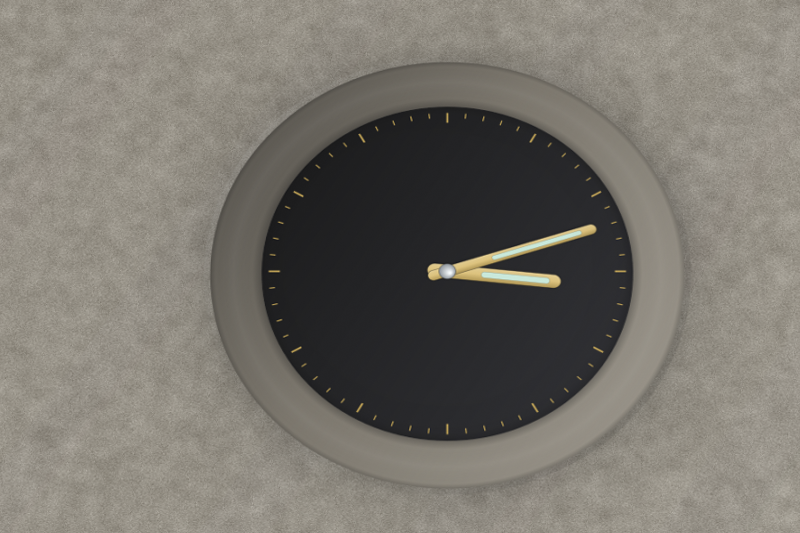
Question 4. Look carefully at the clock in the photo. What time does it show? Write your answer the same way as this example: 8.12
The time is 3.12
